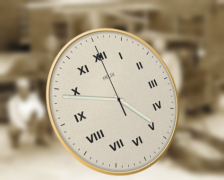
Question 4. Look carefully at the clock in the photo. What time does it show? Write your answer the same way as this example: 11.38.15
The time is 4.49.00
